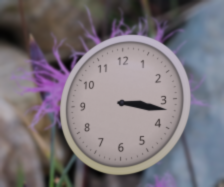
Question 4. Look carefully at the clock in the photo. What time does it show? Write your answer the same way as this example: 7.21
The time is 3.17
